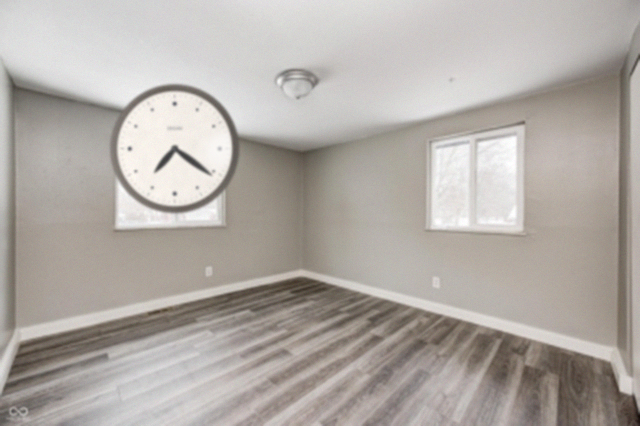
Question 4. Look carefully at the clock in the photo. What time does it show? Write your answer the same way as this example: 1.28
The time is 7.21
